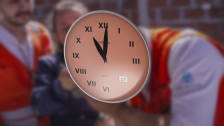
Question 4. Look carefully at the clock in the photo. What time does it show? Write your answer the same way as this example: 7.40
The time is 11.01
